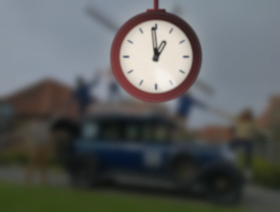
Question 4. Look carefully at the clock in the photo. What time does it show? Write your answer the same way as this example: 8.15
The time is 12.59
